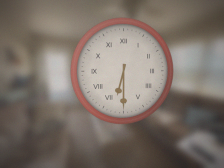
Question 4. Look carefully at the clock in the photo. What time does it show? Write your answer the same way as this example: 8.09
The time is 6.30
